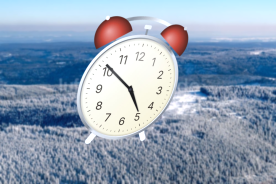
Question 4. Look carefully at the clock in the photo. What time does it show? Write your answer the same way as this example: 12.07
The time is 4.51
